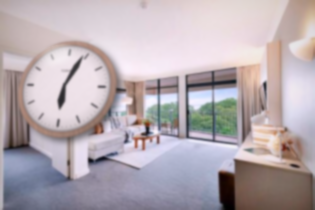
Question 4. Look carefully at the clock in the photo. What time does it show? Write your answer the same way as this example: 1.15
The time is 6.04
